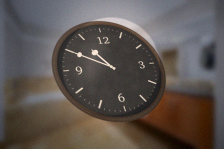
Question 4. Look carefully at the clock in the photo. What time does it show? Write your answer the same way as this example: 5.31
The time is 10.50
